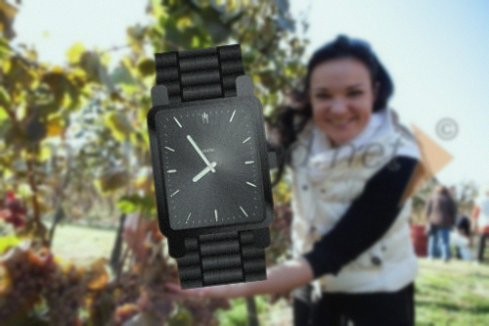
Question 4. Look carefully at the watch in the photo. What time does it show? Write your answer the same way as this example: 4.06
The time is 7.55
